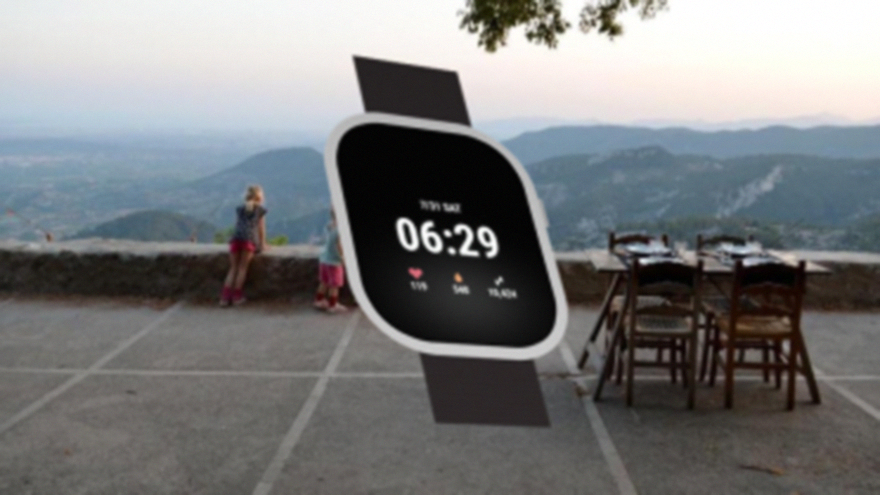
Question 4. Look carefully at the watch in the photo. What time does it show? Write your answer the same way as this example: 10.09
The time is 6.29
